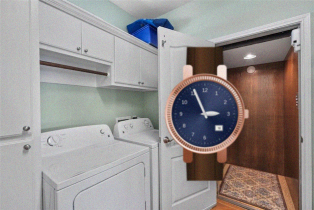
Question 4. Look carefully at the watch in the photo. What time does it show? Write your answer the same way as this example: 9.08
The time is 2.56
